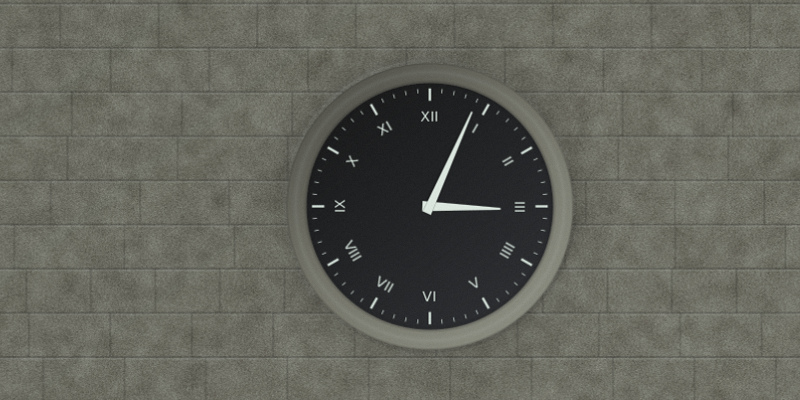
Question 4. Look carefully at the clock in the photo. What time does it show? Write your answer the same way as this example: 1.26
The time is 3.04
